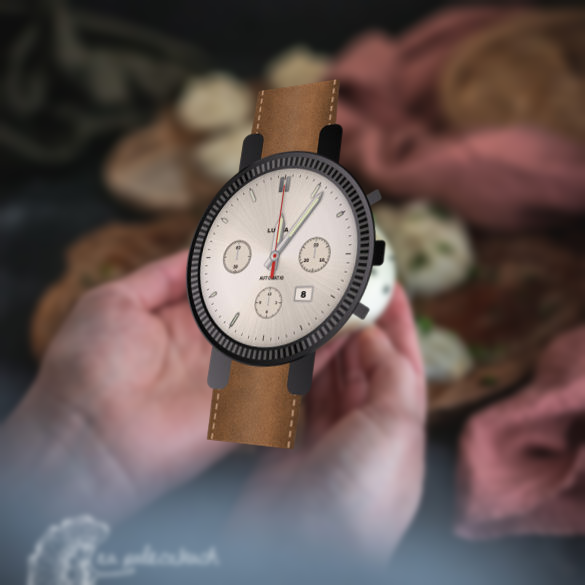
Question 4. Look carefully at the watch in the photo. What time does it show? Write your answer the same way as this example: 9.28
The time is 12.06
